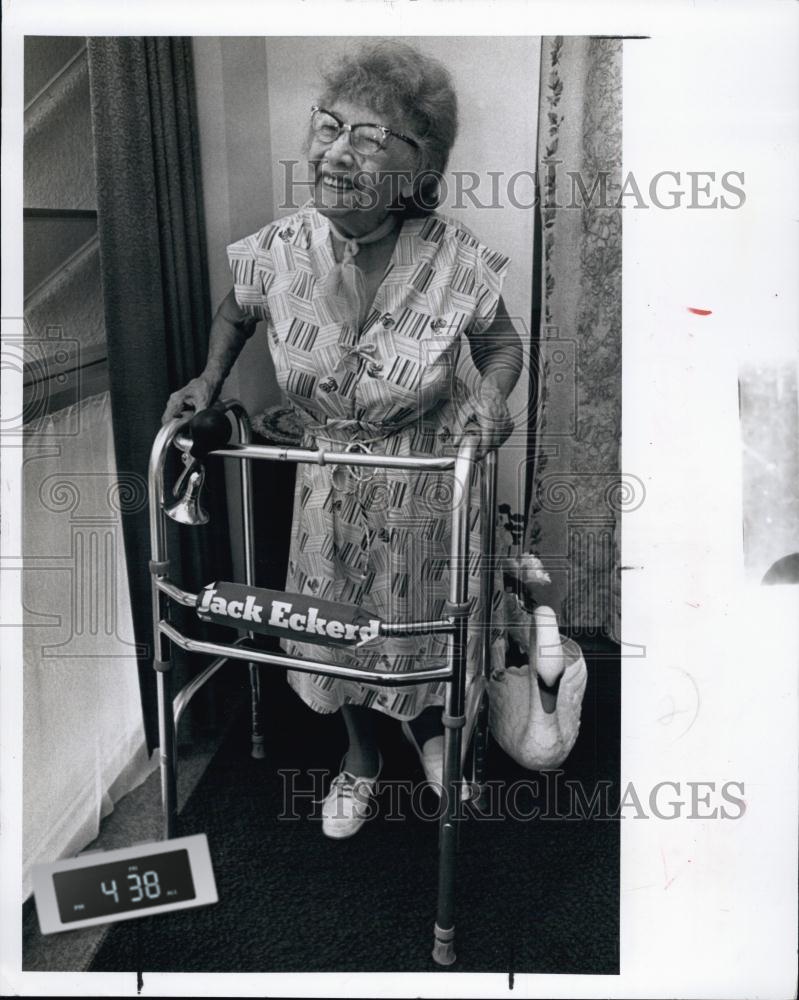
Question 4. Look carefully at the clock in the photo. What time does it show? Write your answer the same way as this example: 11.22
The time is 4.38
